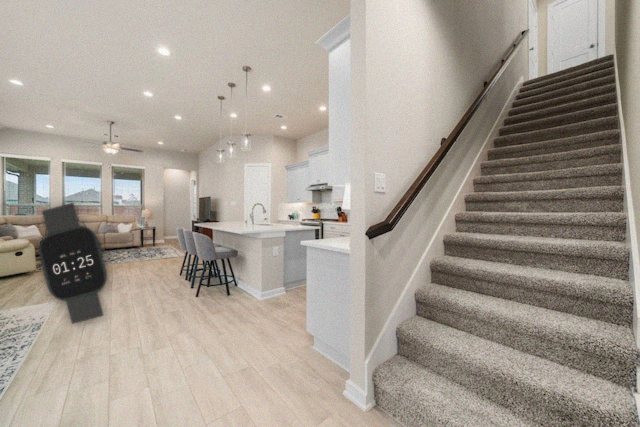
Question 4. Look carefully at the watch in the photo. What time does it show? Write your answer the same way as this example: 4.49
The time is 1.25
